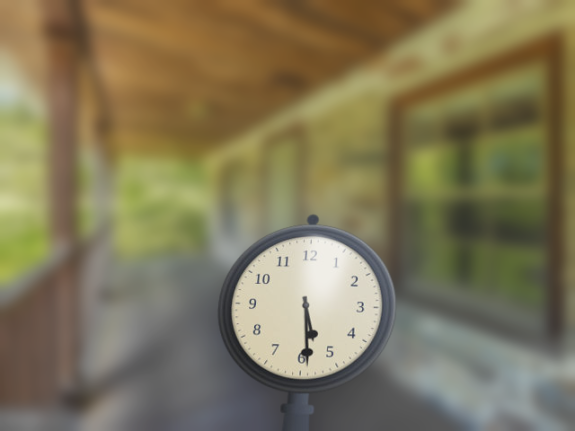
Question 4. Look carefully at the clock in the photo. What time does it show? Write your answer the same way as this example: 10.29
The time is 5.29
